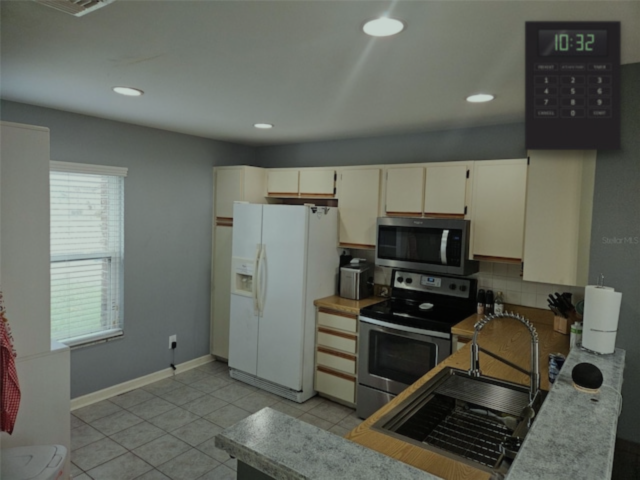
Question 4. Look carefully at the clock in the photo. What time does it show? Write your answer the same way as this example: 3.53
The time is 10.32
